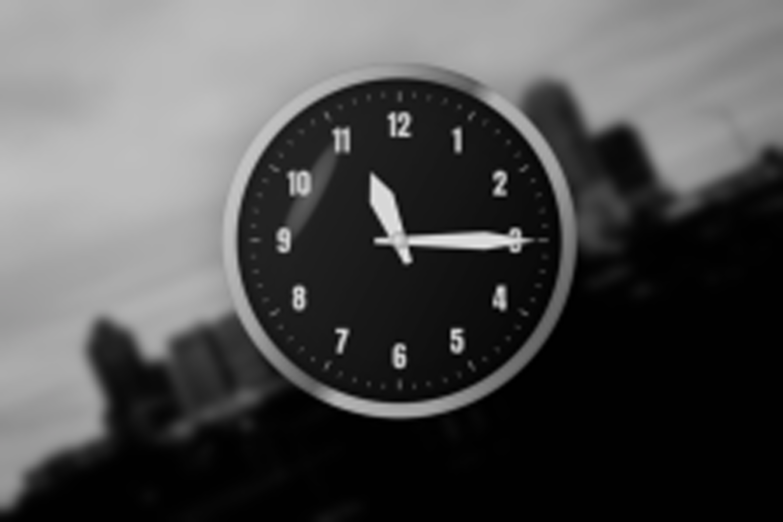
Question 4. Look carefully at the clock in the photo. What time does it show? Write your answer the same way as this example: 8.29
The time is 11.15
